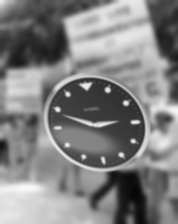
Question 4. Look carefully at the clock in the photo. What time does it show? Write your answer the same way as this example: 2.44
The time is 2.49
